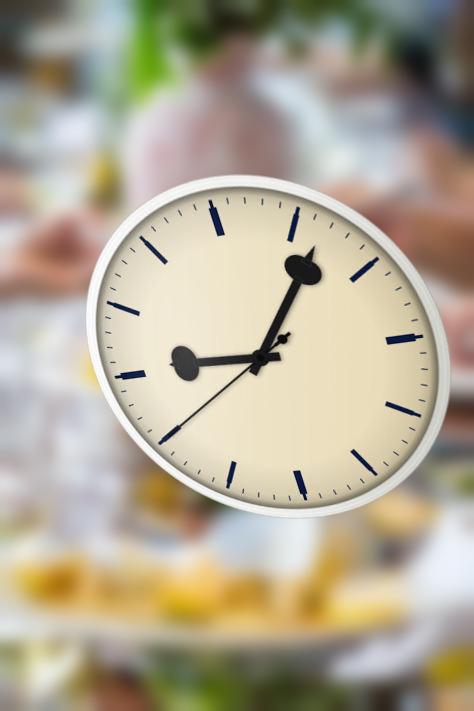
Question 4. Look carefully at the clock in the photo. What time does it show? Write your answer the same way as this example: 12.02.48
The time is 9.06.40
